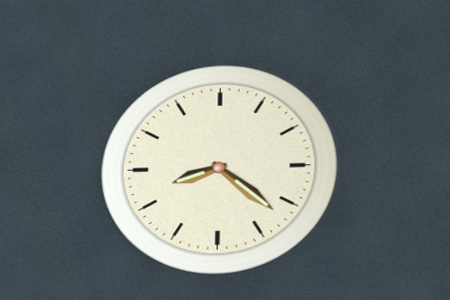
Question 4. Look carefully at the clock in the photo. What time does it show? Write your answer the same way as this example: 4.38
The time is 8.22
